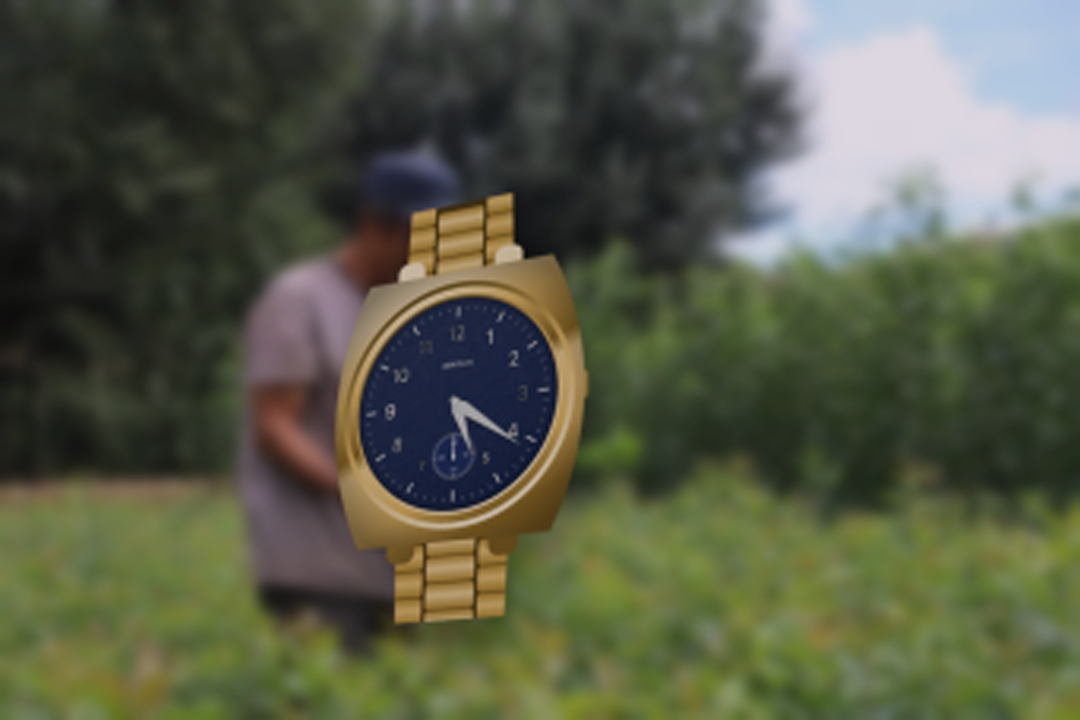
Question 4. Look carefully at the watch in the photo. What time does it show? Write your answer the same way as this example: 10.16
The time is 5.21
